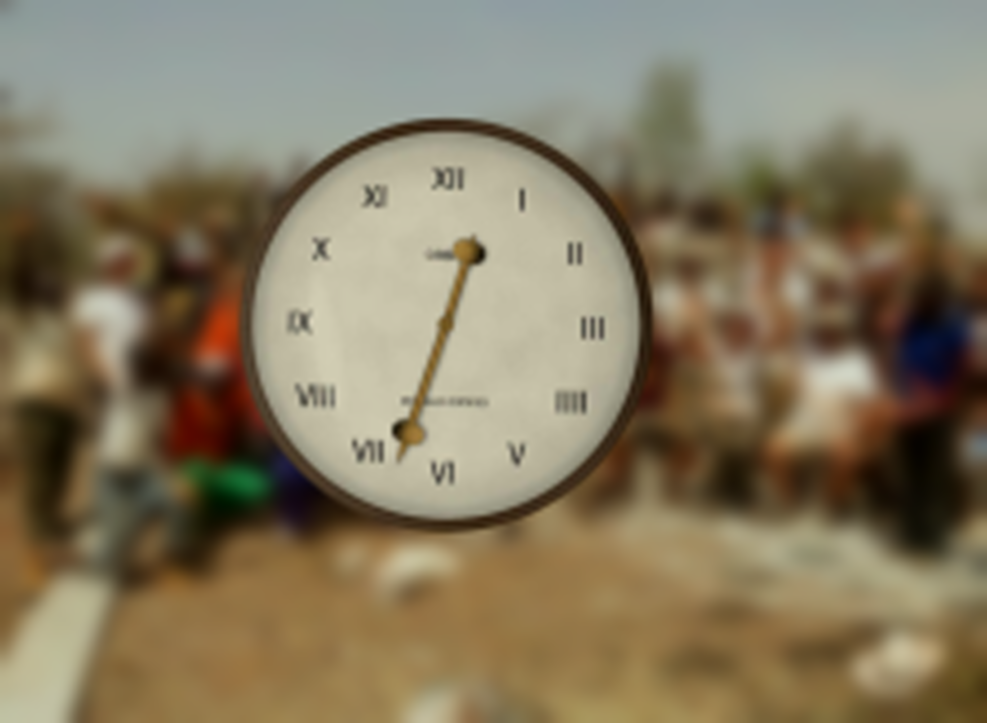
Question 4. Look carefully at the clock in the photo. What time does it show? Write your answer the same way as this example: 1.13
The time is 12.33
